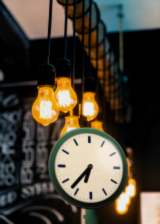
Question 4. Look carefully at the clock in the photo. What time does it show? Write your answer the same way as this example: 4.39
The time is 6.37
